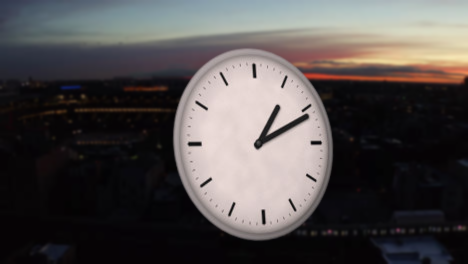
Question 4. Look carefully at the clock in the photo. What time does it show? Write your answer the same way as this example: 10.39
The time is 1.11
